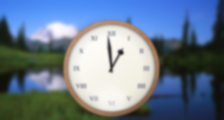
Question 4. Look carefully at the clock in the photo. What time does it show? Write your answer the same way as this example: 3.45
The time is 12.59
